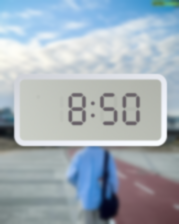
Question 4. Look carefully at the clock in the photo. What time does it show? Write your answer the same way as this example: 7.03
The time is 8.50
